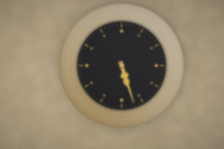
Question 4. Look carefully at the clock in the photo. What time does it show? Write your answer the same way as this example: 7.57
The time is 5.27
